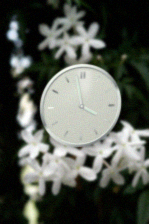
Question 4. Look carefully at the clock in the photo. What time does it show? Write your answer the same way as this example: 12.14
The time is 3.58
